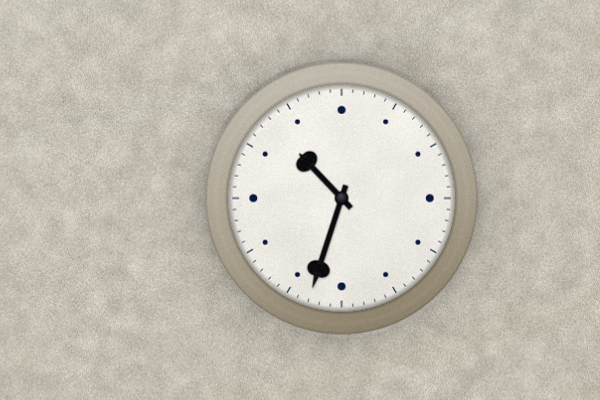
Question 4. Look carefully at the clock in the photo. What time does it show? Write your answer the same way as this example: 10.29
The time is 10.33
